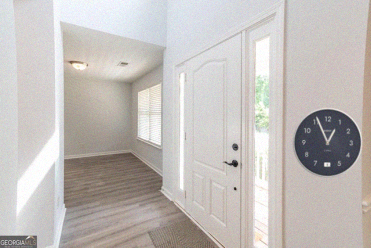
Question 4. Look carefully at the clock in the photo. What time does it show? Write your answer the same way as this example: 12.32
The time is 12.56
